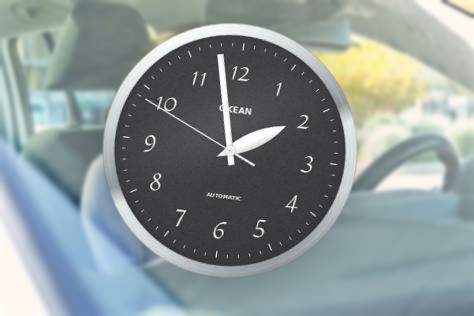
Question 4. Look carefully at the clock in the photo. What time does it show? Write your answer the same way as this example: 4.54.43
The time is 1.57.49
